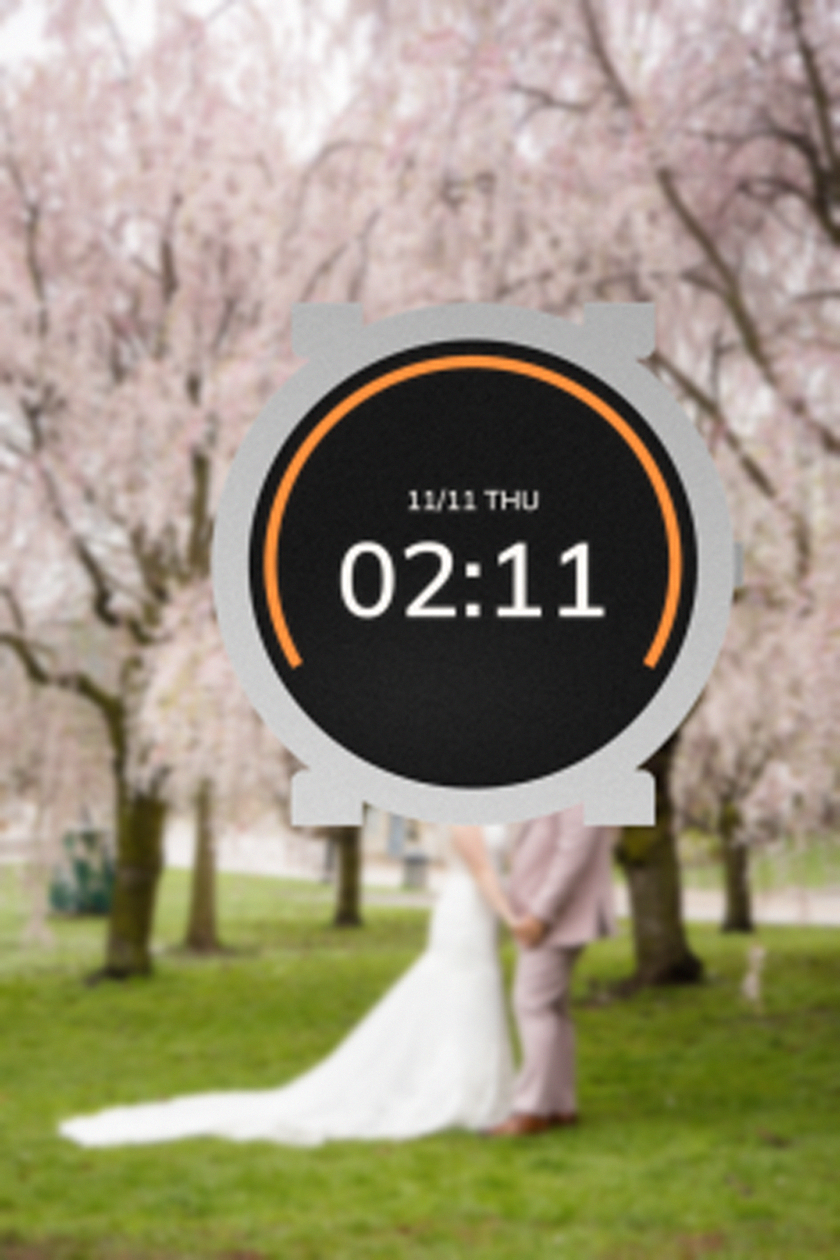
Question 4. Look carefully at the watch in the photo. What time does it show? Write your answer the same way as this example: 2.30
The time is 2.11
